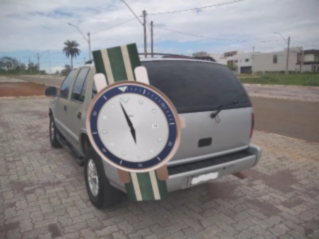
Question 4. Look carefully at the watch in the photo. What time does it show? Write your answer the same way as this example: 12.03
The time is 5.58
